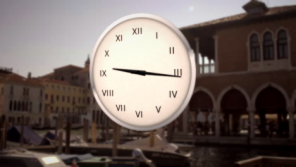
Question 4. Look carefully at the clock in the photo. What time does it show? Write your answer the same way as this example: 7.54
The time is 9.16
